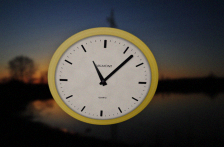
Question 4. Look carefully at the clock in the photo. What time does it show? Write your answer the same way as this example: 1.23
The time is 11.07
